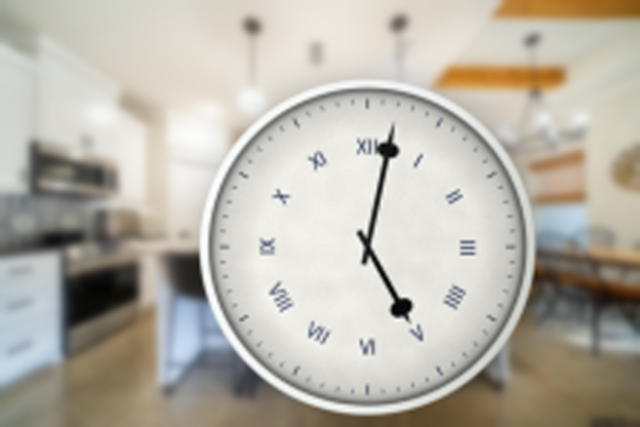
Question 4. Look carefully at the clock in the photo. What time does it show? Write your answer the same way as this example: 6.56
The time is 5.02
